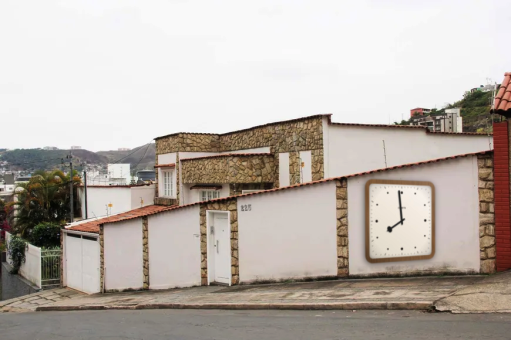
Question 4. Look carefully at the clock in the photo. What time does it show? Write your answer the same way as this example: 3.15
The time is 7.59
